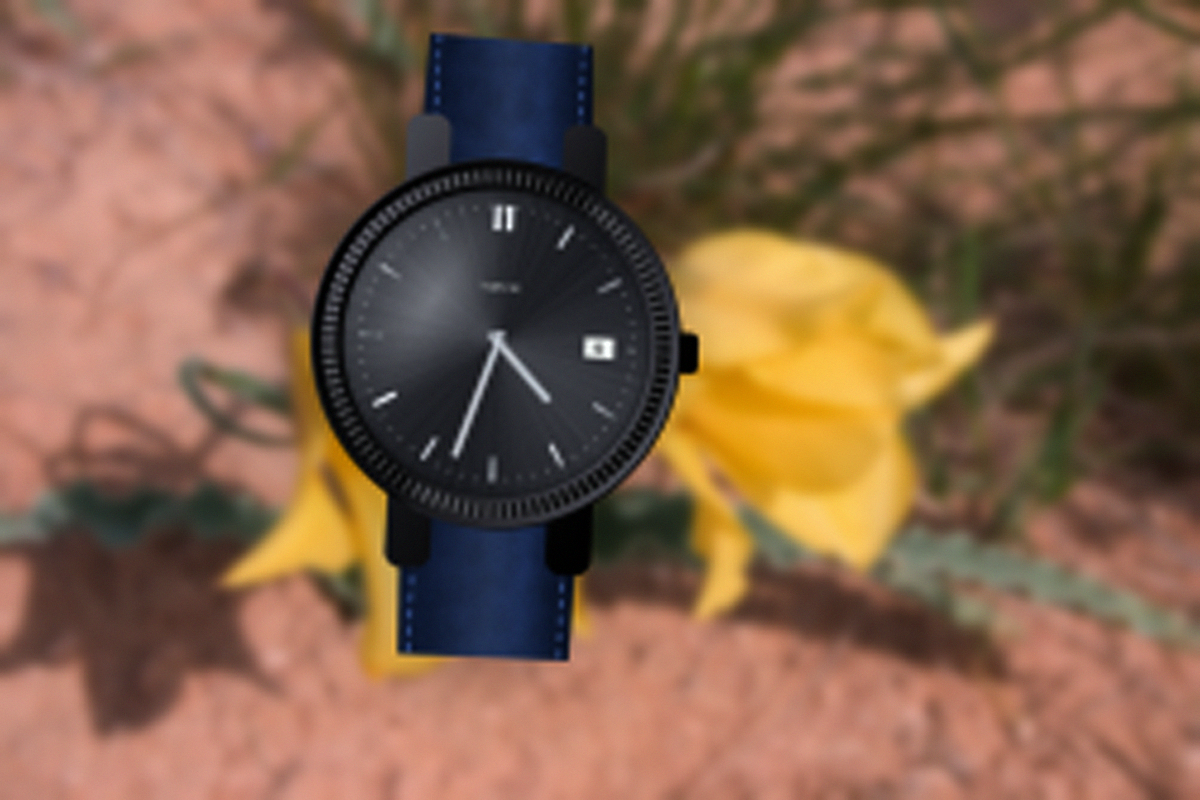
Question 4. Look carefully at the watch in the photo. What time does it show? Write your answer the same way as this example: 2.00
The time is 4.33
